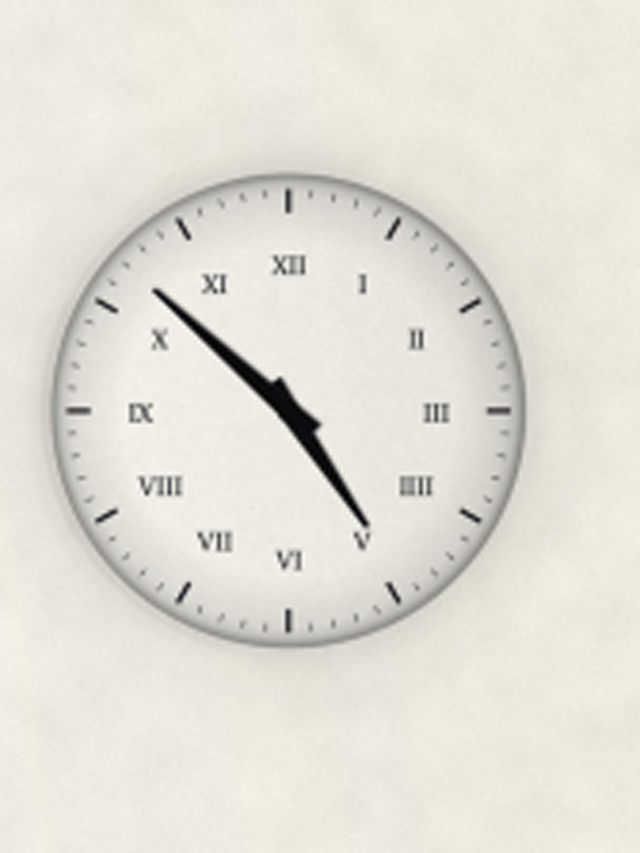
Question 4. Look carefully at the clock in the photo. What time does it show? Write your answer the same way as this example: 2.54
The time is 4.52
